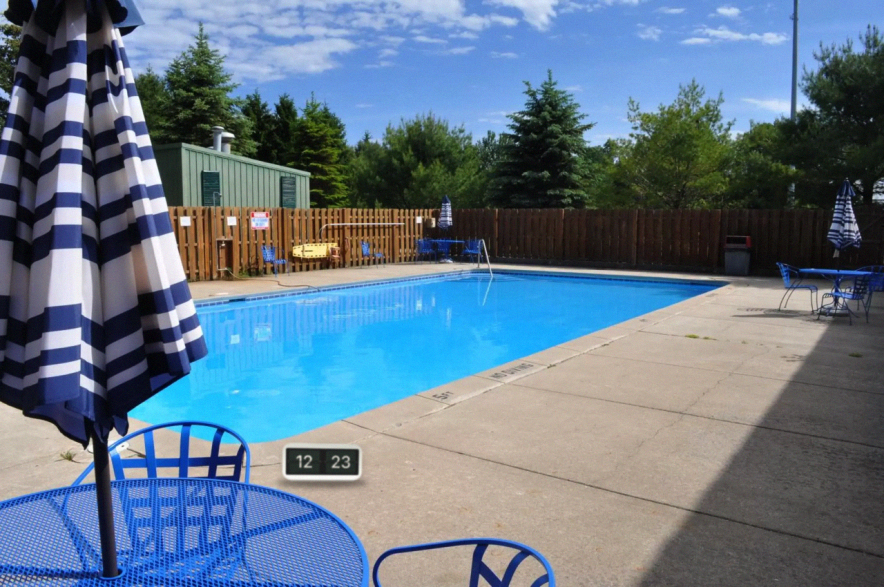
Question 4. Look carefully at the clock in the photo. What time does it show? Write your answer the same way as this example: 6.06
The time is 12.23
